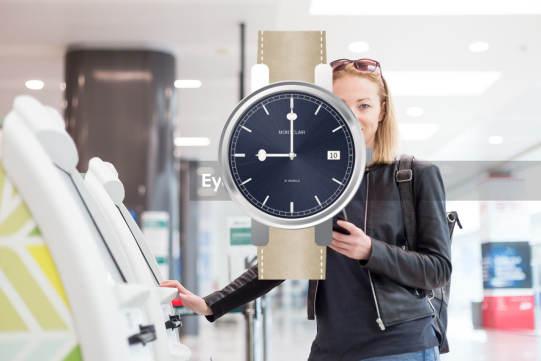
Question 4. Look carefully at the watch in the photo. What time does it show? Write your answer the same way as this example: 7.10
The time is 9.00
